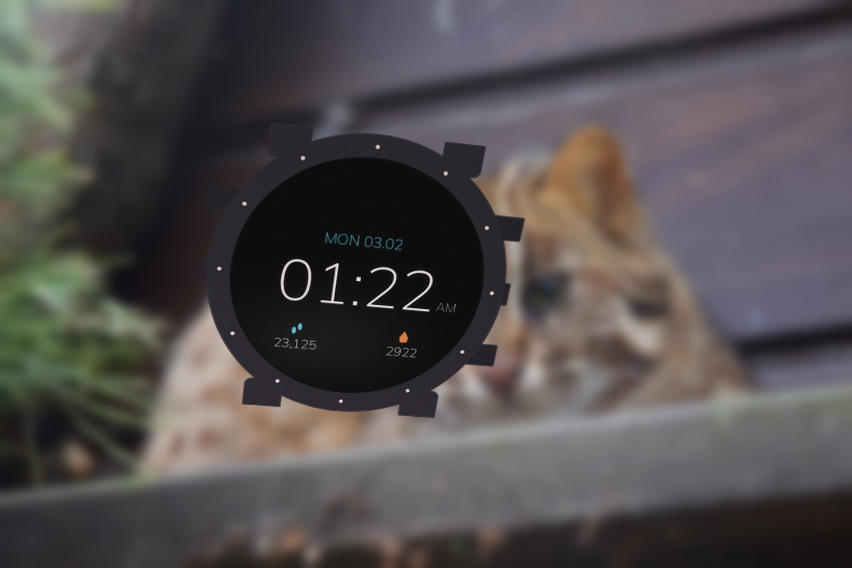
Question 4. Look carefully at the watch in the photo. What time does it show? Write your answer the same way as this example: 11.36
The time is 1.22
